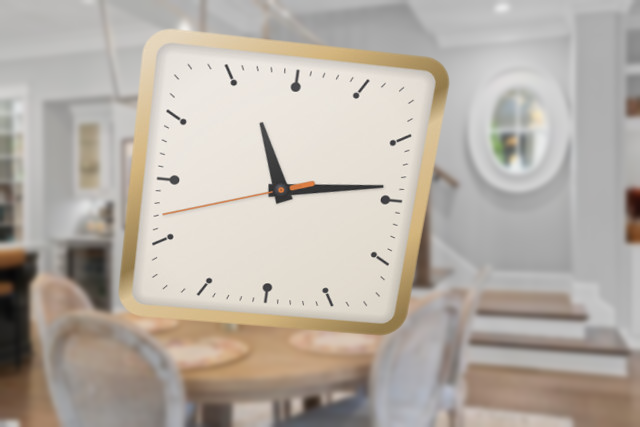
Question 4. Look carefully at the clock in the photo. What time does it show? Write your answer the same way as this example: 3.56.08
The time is 11.13.42
